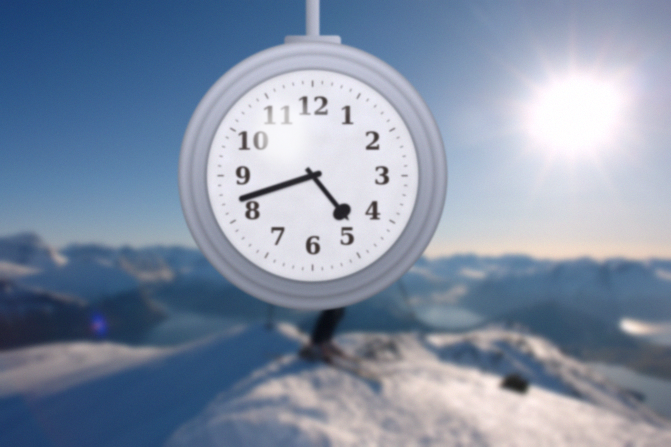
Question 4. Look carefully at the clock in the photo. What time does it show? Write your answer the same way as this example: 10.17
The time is 4.42
